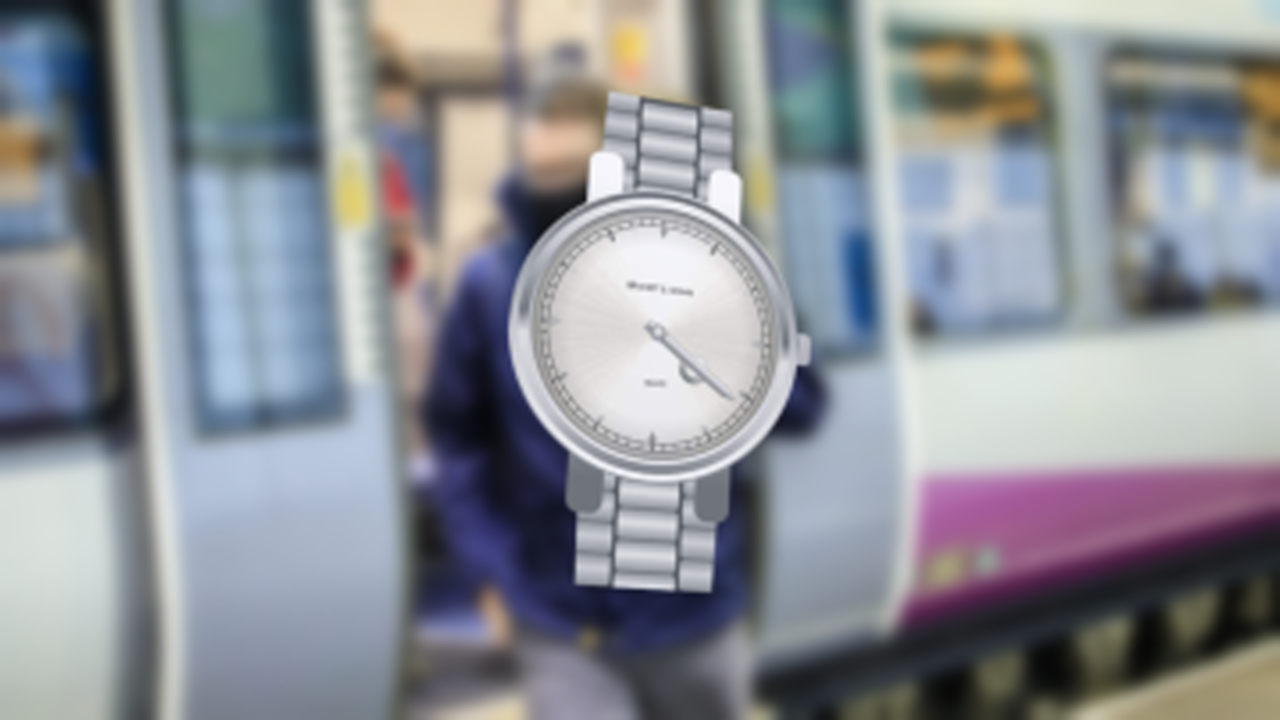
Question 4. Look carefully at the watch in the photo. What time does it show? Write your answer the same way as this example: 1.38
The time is 4.21
